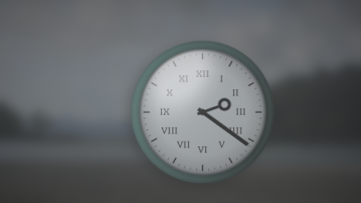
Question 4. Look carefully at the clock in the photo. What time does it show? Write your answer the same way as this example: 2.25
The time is 2.21
